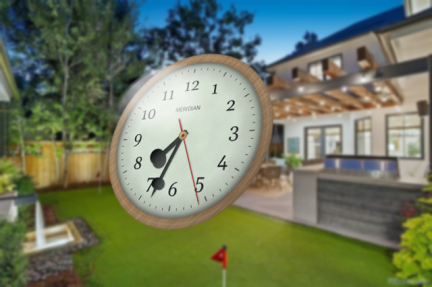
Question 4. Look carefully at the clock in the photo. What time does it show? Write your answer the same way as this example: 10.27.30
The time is 7.33.26
